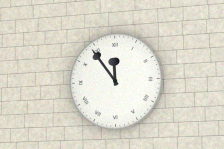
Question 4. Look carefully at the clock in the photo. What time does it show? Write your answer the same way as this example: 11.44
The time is 11.54
